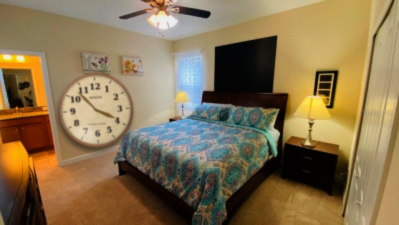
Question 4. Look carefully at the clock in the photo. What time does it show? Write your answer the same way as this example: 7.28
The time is 3.53
